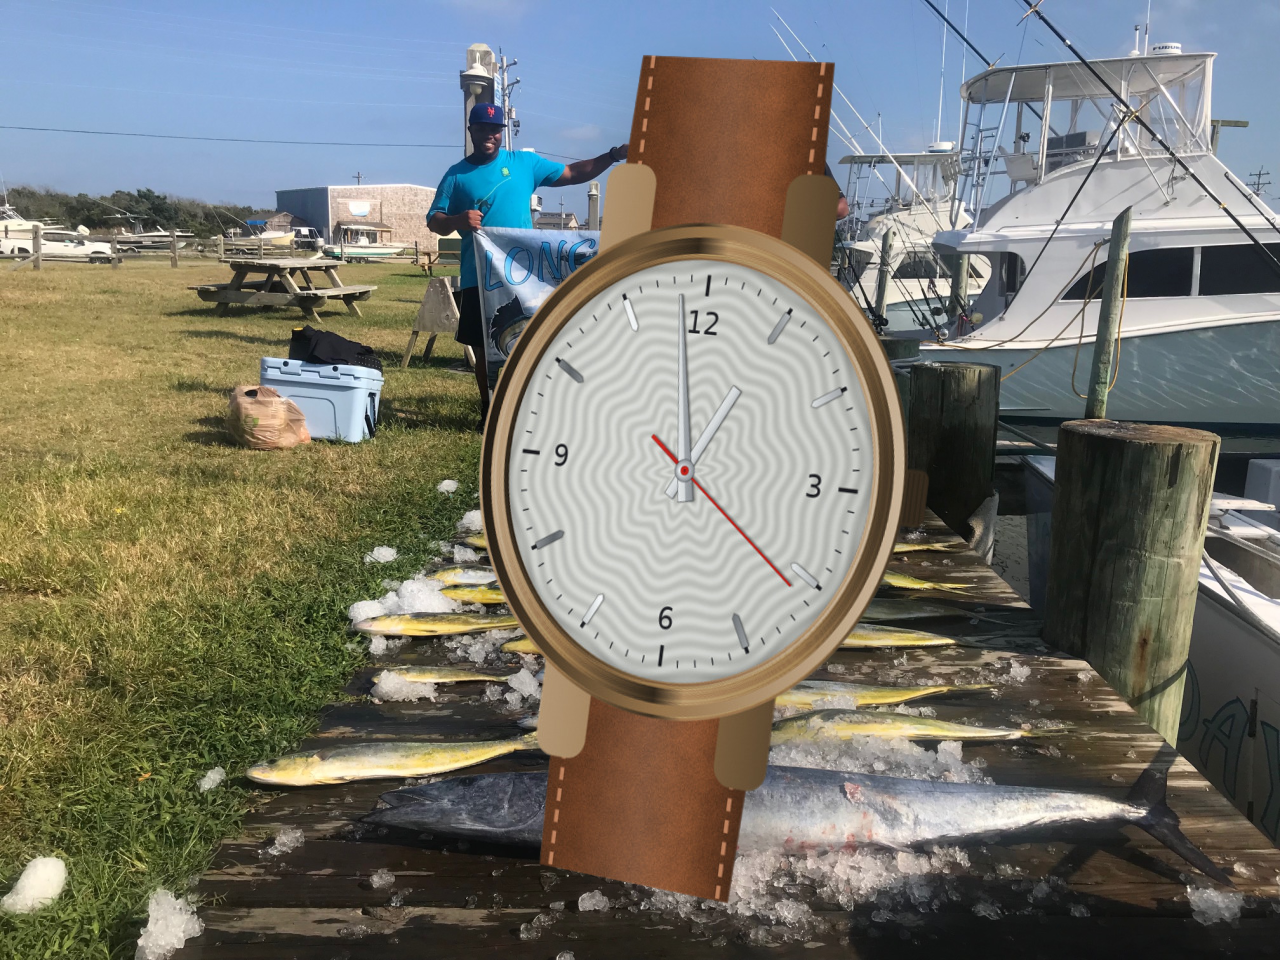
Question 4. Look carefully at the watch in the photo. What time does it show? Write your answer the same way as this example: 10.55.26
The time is 12.58.21
